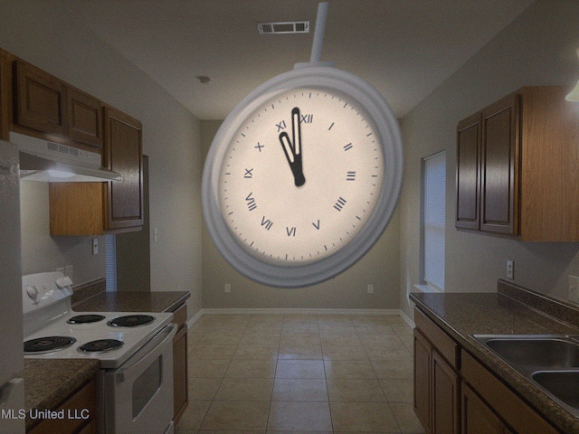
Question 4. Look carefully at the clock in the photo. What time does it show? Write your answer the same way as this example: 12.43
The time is 10.58
